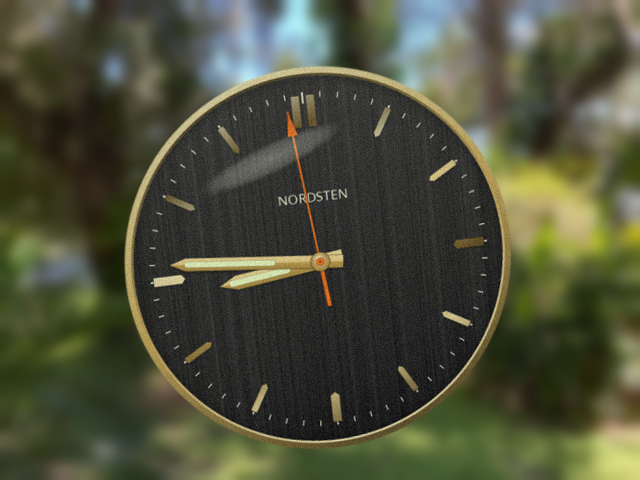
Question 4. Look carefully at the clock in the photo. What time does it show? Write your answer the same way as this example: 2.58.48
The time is 8.45.59
